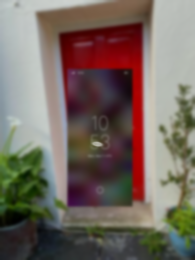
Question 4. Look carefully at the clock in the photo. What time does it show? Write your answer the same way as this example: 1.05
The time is 10.53
